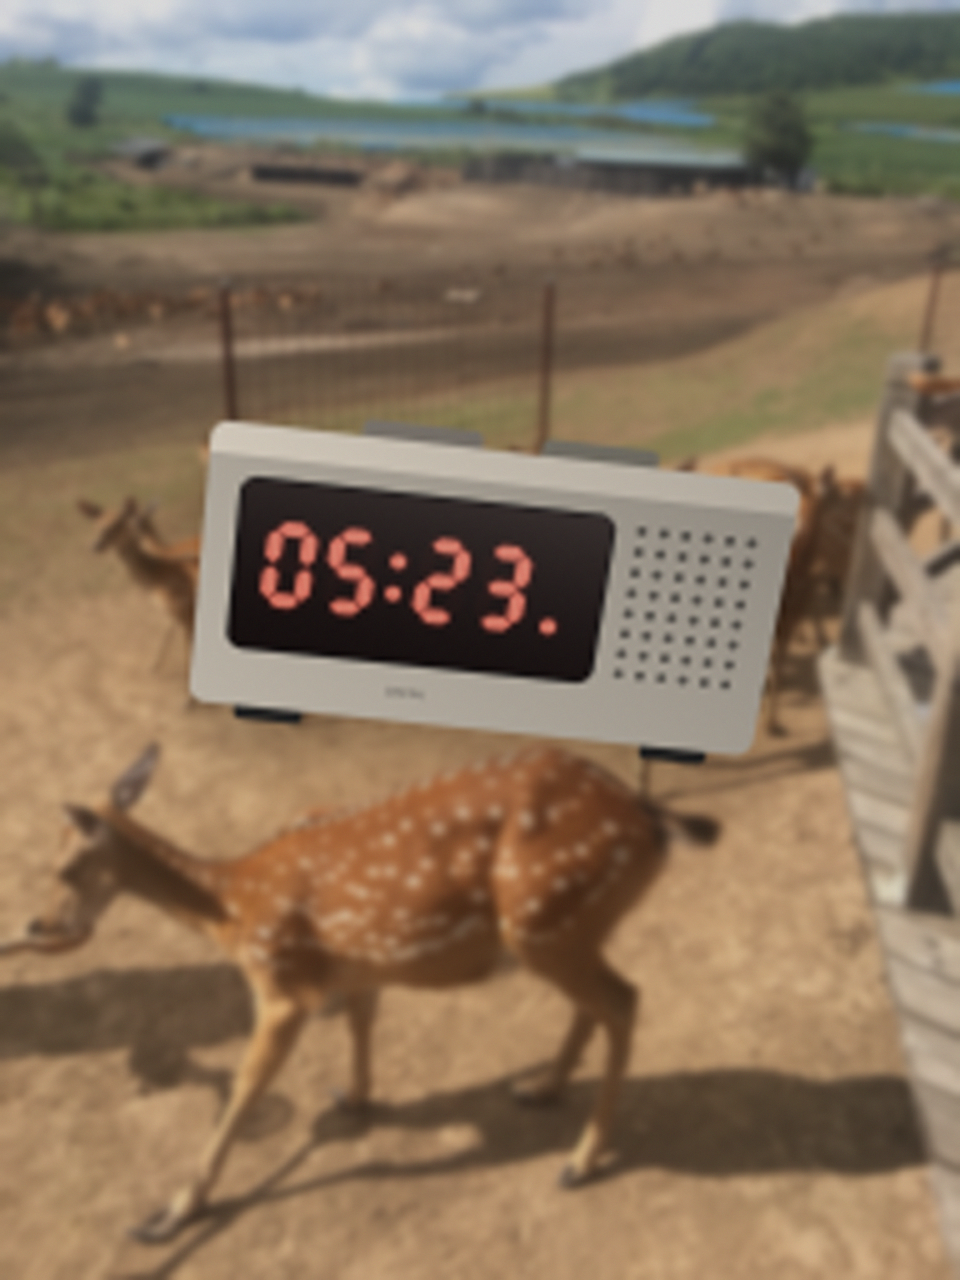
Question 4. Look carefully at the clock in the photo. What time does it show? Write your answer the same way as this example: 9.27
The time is 5.23
